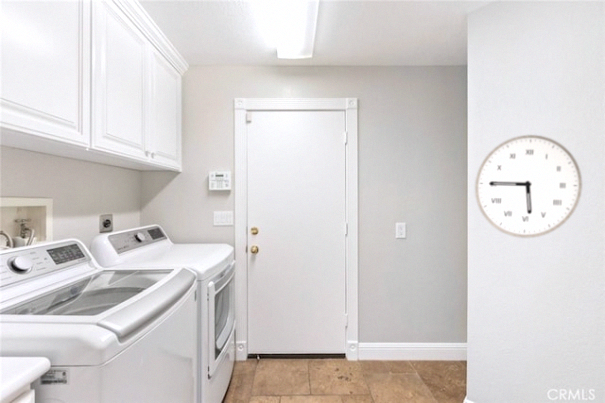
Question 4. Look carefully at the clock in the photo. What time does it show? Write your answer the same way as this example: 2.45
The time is 5.45
